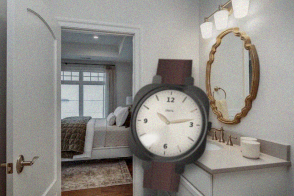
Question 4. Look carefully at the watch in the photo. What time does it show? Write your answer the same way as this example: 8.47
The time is 10.13
